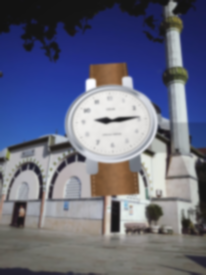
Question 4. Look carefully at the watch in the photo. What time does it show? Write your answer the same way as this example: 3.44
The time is 9.14
